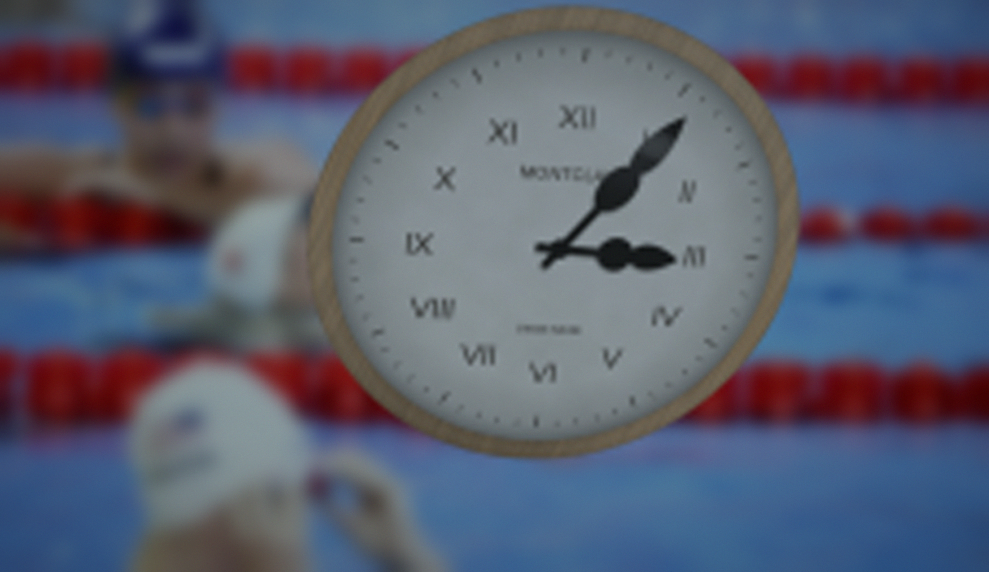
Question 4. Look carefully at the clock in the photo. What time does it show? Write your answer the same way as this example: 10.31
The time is 3.06
